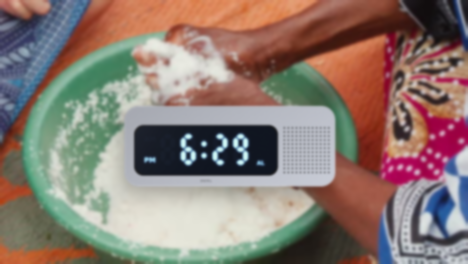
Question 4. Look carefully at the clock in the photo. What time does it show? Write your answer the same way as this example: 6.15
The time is 6.29
